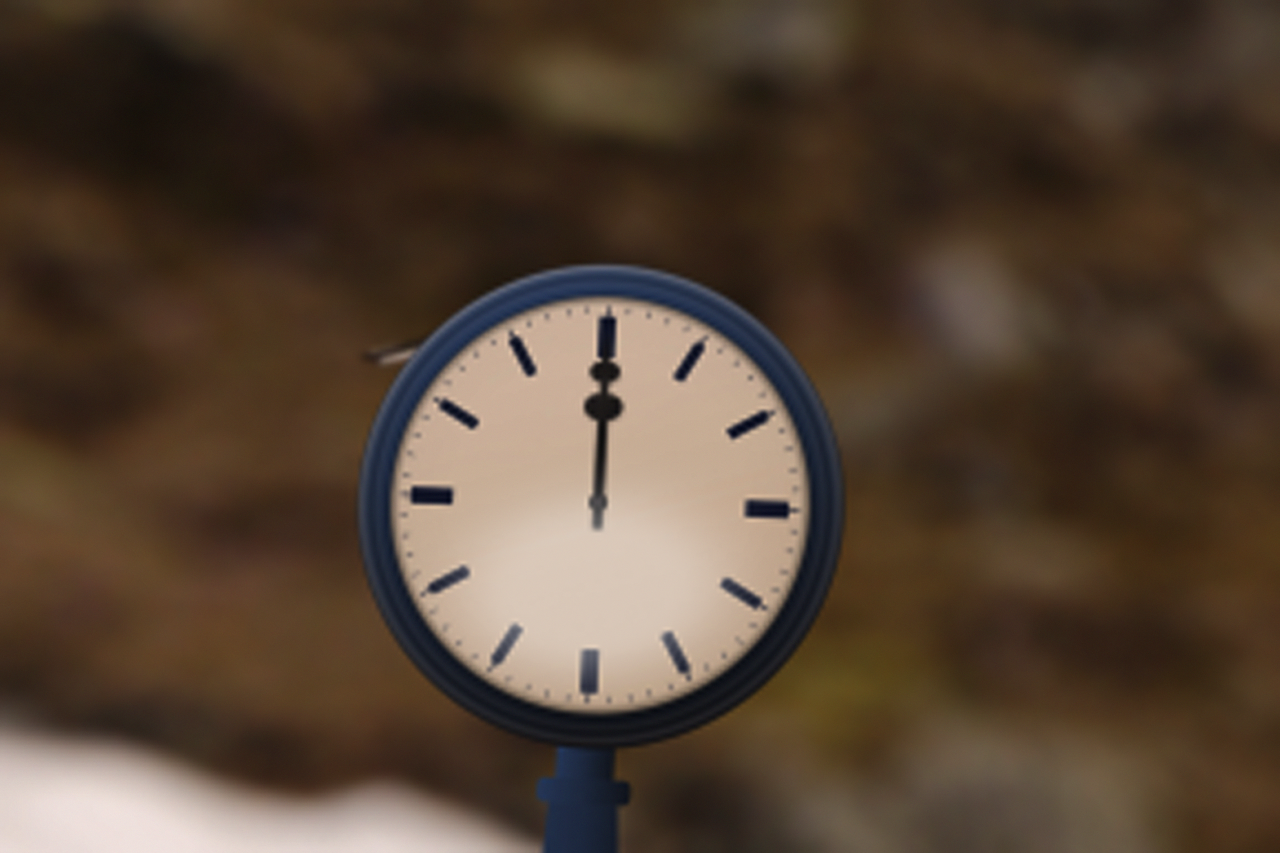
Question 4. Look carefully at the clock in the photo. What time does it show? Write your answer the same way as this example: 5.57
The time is 12.00
